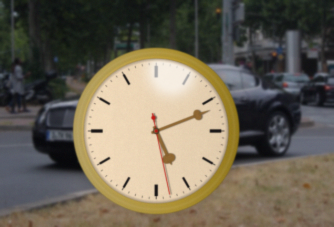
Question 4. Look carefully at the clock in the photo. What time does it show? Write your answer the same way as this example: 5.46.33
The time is 5.11.28
